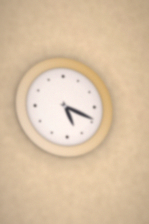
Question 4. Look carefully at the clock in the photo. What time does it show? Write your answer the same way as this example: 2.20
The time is 5.19
